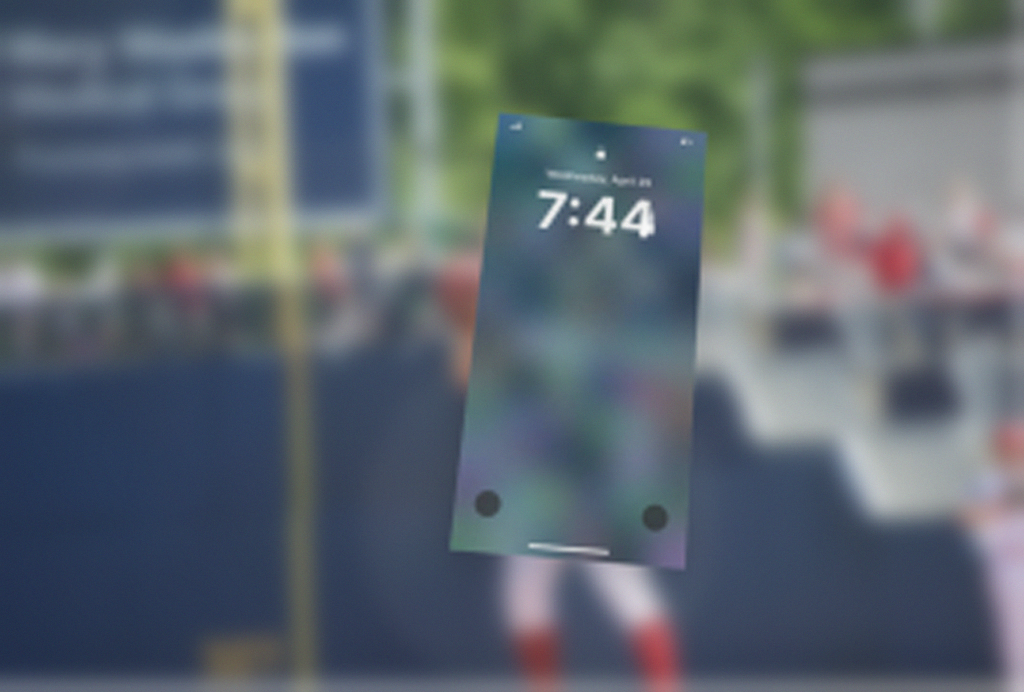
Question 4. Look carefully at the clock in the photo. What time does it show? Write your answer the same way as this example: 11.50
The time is 7.44
